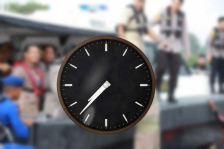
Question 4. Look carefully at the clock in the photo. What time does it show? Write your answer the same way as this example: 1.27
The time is 7.37
